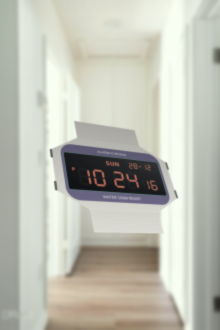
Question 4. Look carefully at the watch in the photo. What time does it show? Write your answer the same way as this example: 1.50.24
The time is 10.24.16
